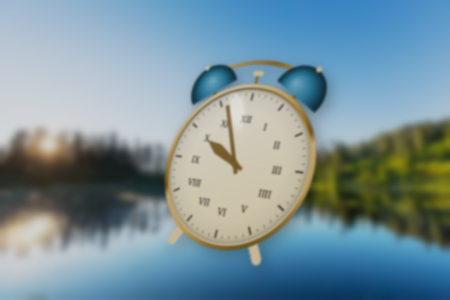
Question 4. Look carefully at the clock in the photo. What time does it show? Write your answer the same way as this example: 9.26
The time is 9.56
